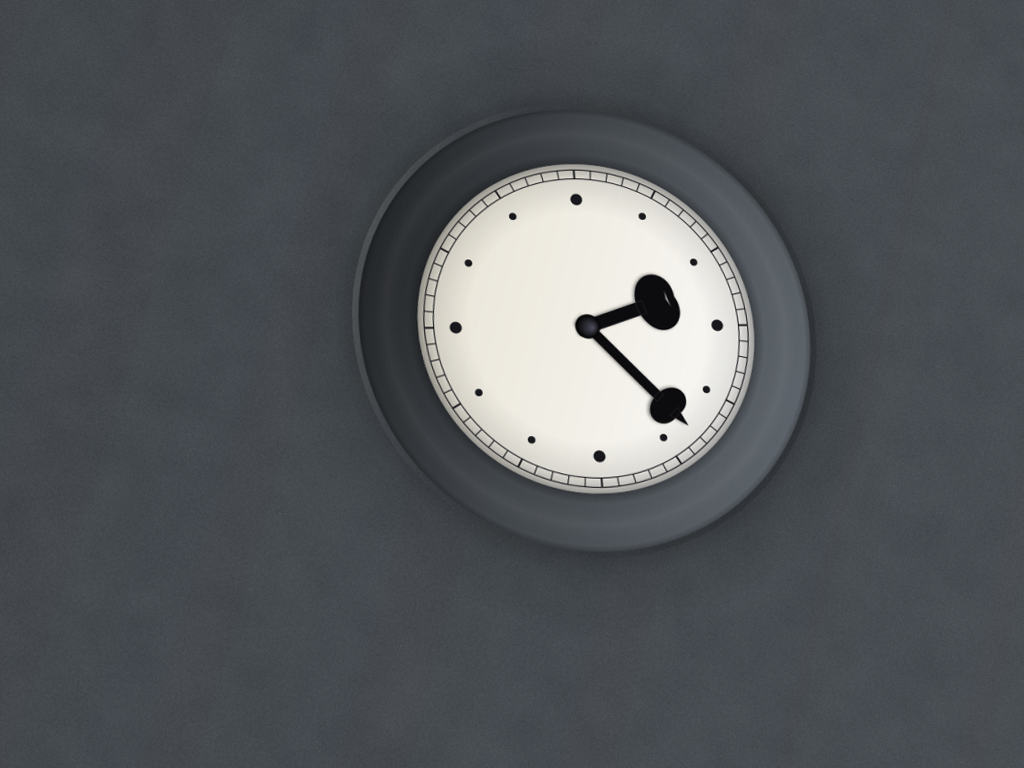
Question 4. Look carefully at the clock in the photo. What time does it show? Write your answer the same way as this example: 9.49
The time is 2.23
